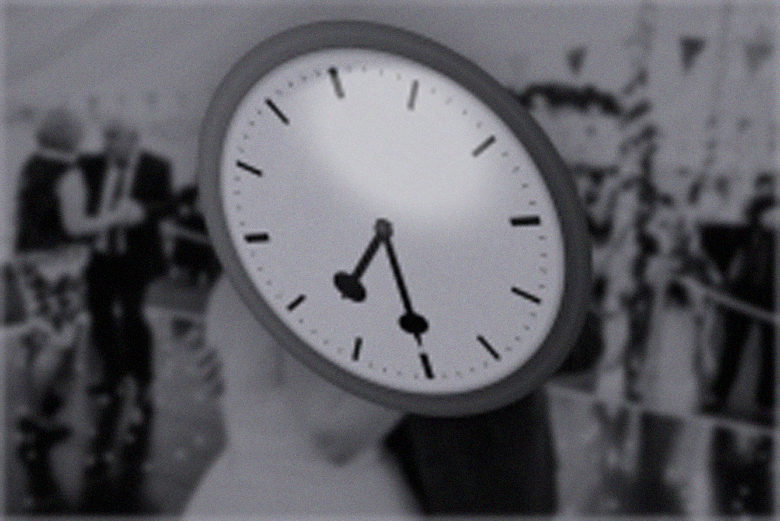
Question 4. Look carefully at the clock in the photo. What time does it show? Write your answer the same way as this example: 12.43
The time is 7.30
